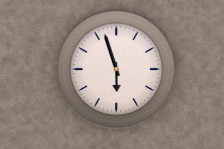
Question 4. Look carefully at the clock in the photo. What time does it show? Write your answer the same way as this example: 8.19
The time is 5.57
